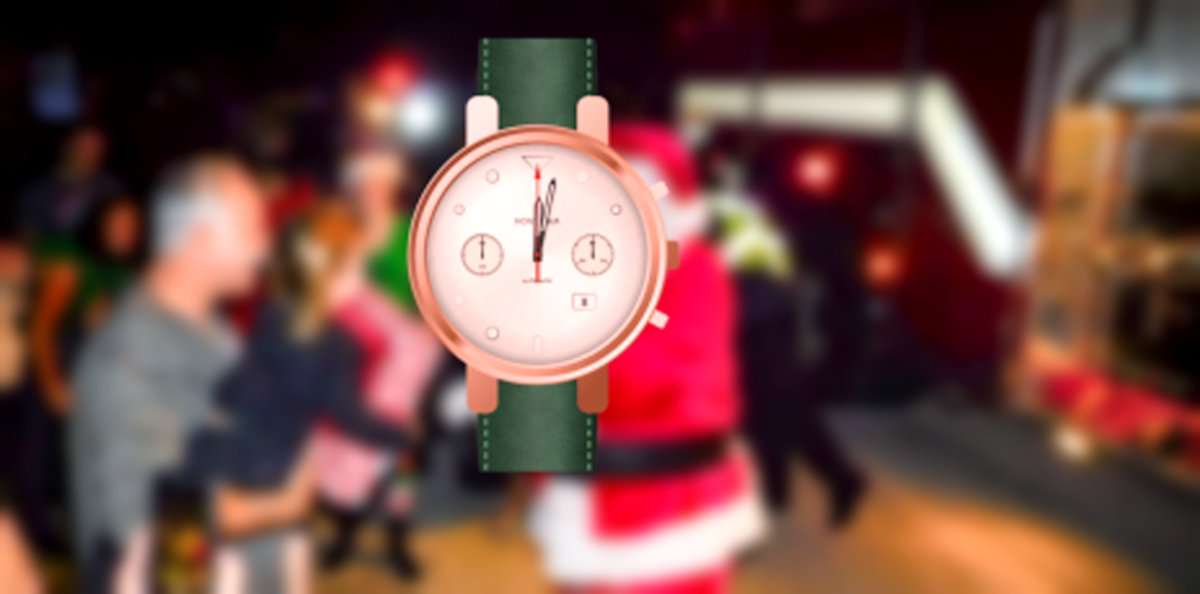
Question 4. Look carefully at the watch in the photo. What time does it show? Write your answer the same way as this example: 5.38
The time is 12.02
